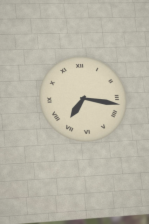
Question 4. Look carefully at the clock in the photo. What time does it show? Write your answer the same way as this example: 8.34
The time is 7.17
